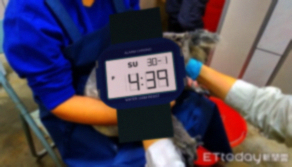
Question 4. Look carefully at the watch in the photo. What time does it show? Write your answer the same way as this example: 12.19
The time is 4.39
